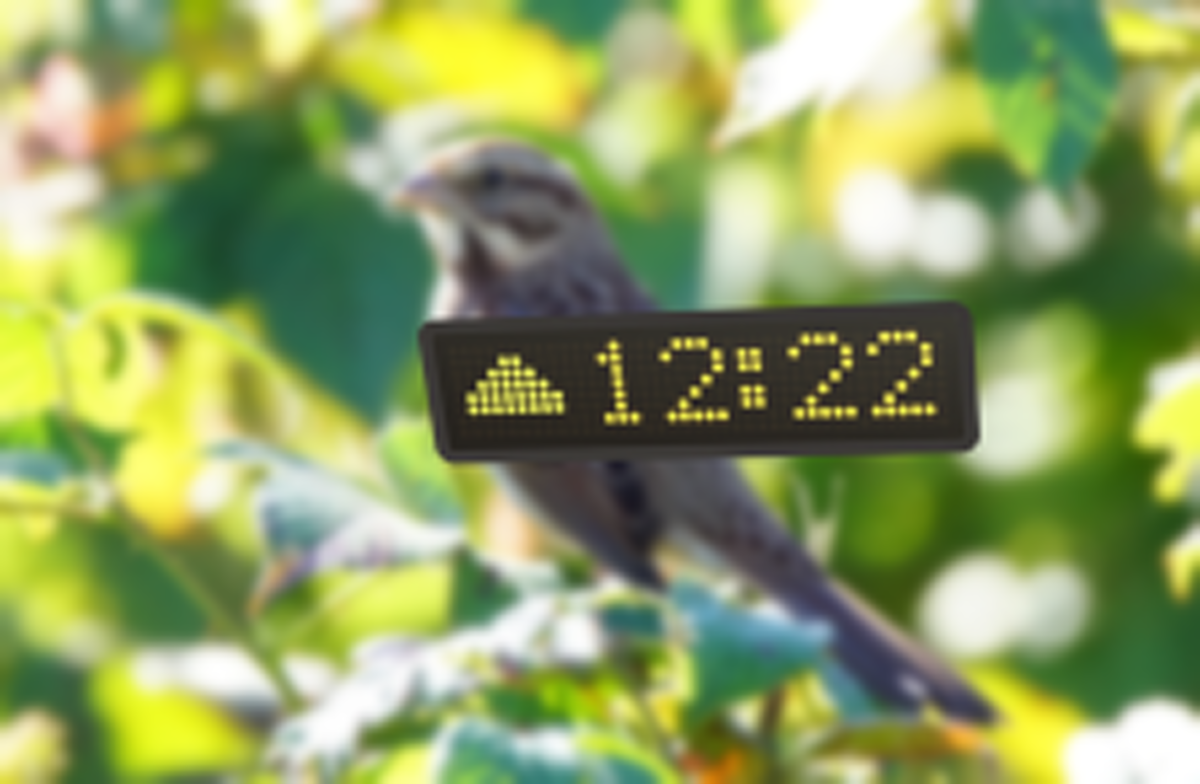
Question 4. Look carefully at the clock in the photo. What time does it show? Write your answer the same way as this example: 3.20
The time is 12.22
